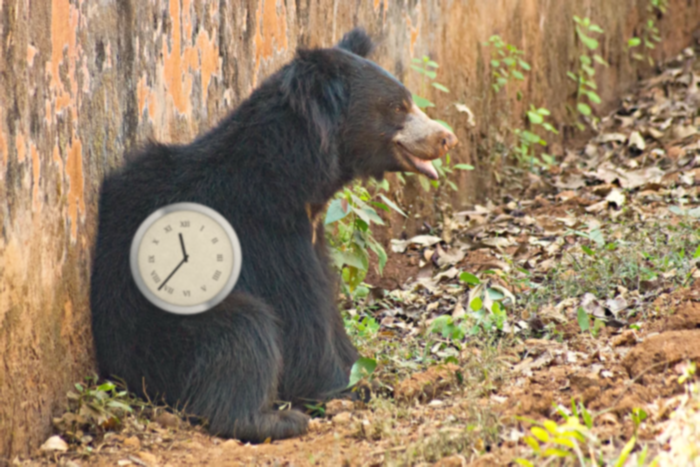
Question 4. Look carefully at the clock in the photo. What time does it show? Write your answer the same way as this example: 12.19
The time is 11.37
